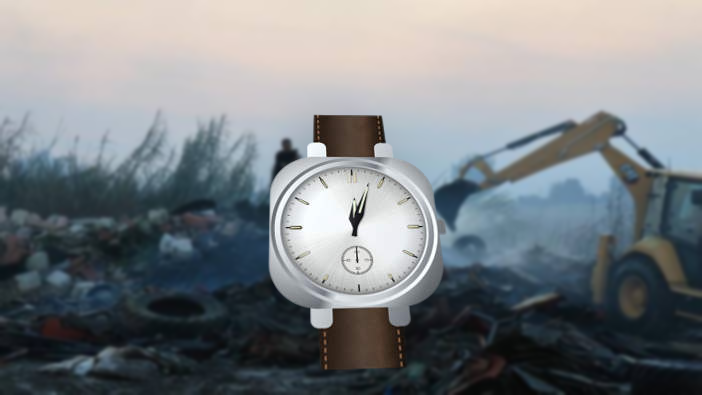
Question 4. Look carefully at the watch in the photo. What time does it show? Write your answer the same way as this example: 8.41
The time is 12.03
